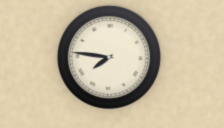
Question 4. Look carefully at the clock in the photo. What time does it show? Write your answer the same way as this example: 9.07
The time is 7.46
